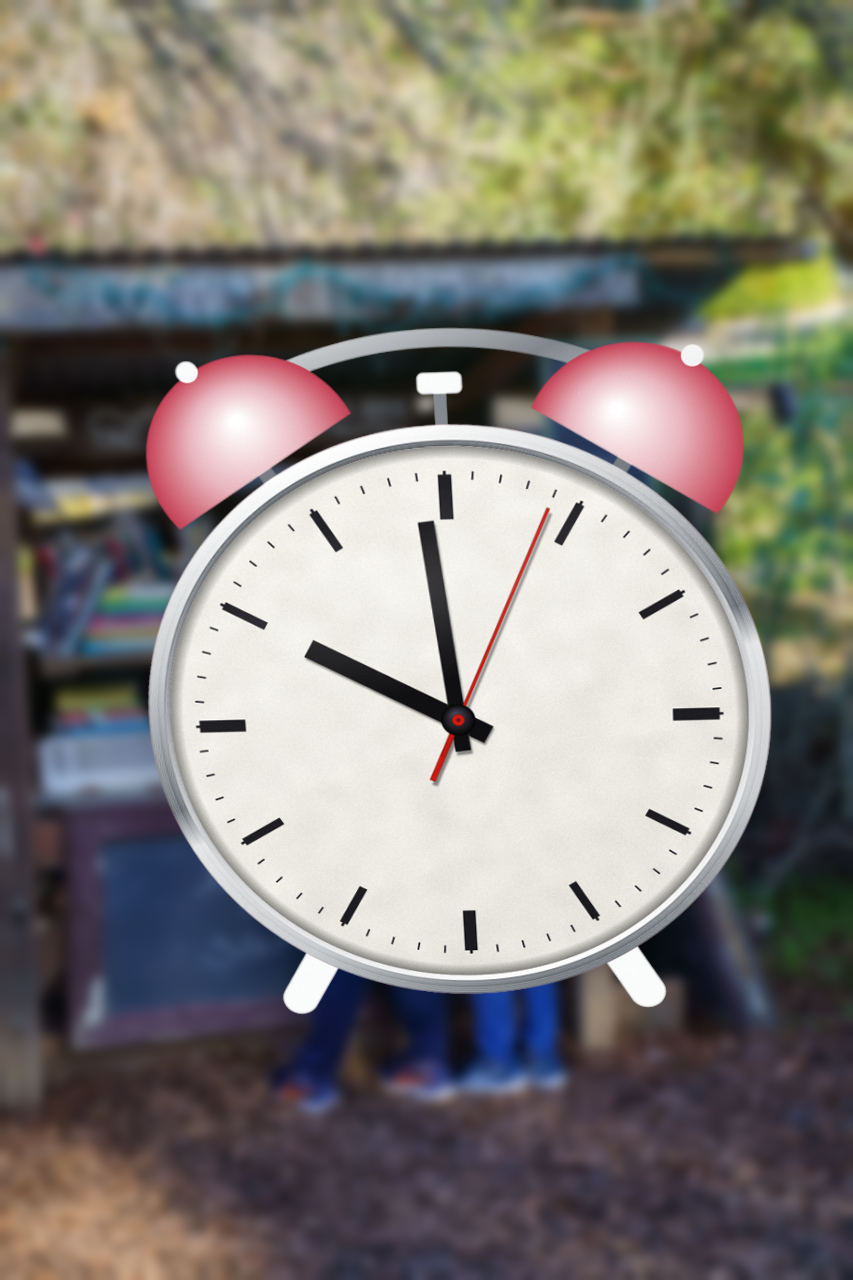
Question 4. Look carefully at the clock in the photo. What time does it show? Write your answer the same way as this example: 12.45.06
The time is 9.59.04
